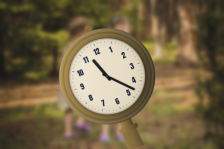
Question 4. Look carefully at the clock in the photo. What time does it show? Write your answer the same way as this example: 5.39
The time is 11.23
